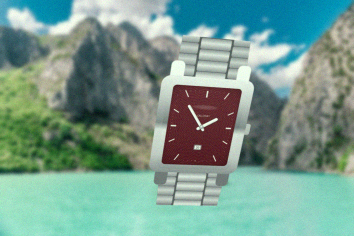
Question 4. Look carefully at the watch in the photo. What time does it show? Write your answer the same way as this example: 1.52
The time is 1.54
